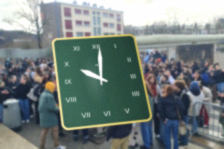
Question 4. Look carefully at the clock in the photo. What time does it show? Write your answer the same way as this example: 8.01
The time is 10.01
